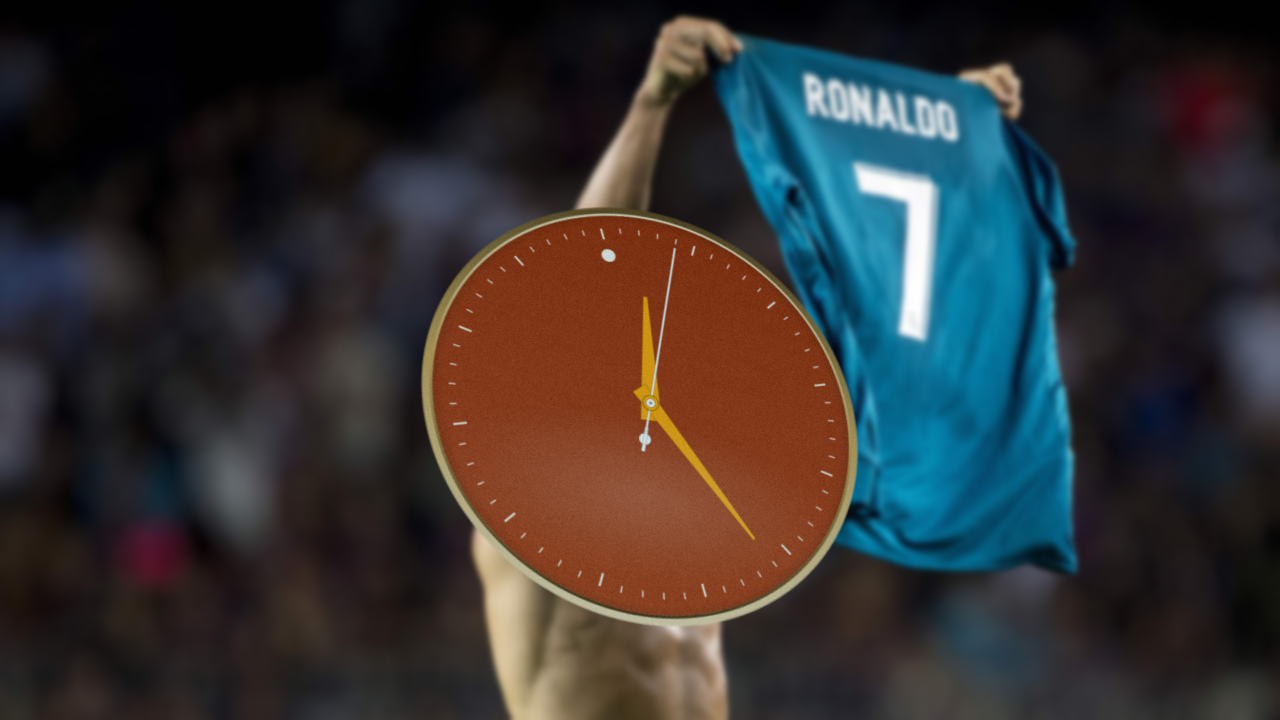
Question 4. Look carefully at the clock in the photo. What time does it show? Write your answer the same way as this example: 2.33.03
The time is 12.26.04
